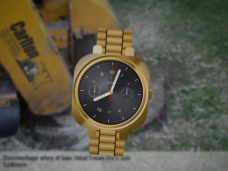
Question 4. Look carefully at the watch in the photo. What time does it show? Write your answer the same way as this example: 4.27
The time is 8.03
